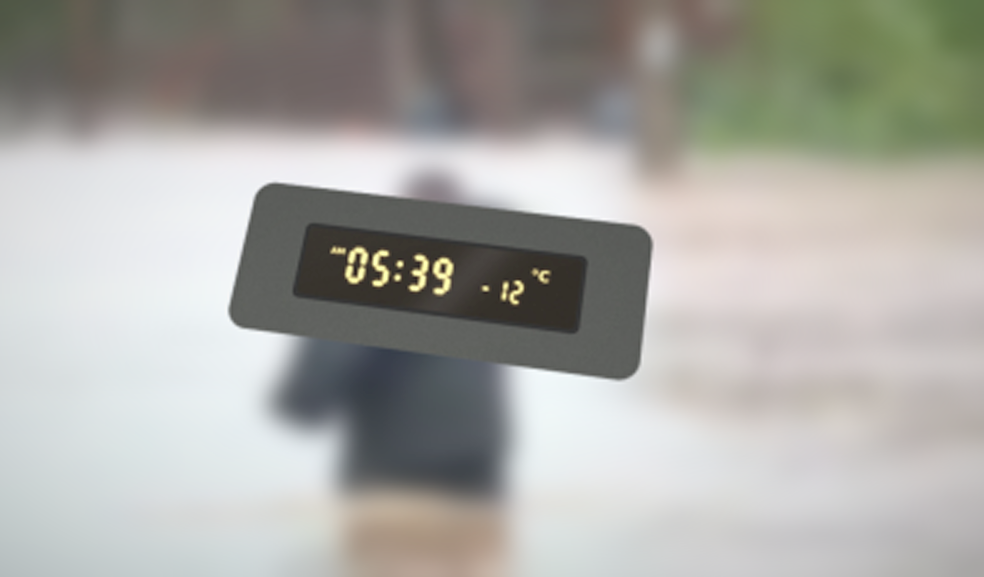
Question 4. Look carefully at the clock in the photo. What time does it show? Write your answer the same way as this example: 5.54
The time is 5.39
